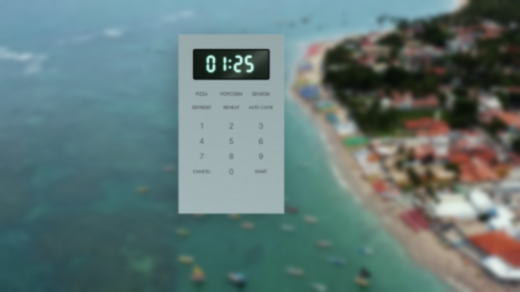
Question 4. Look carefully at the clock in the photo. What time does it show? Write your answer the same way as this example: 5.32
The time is 1.25
